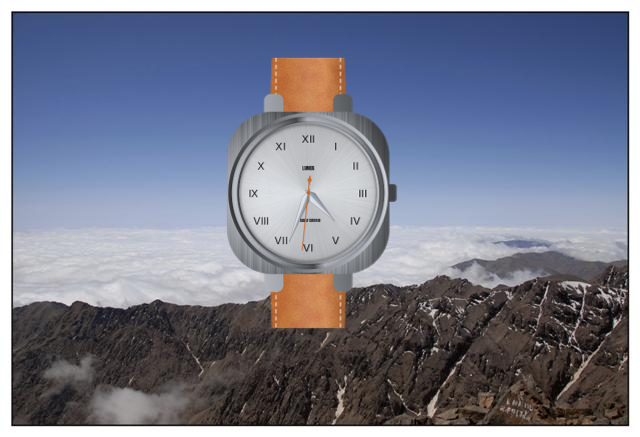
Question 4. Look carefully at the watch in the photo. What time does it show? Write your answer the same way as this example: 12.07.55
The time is 4.33.31
